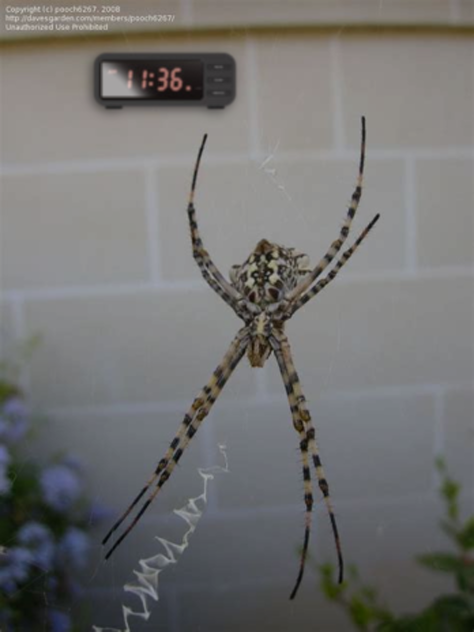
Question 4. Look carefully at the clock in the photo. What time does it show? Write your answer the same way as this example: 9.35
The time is 11.36
